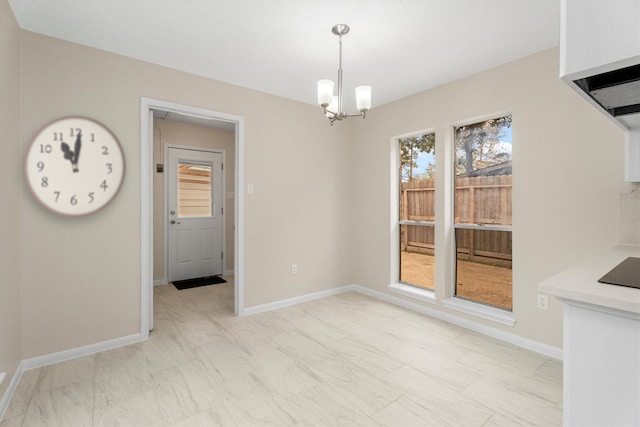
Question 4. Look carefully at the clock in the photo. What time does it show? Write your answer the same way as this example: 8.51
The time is 11.01
